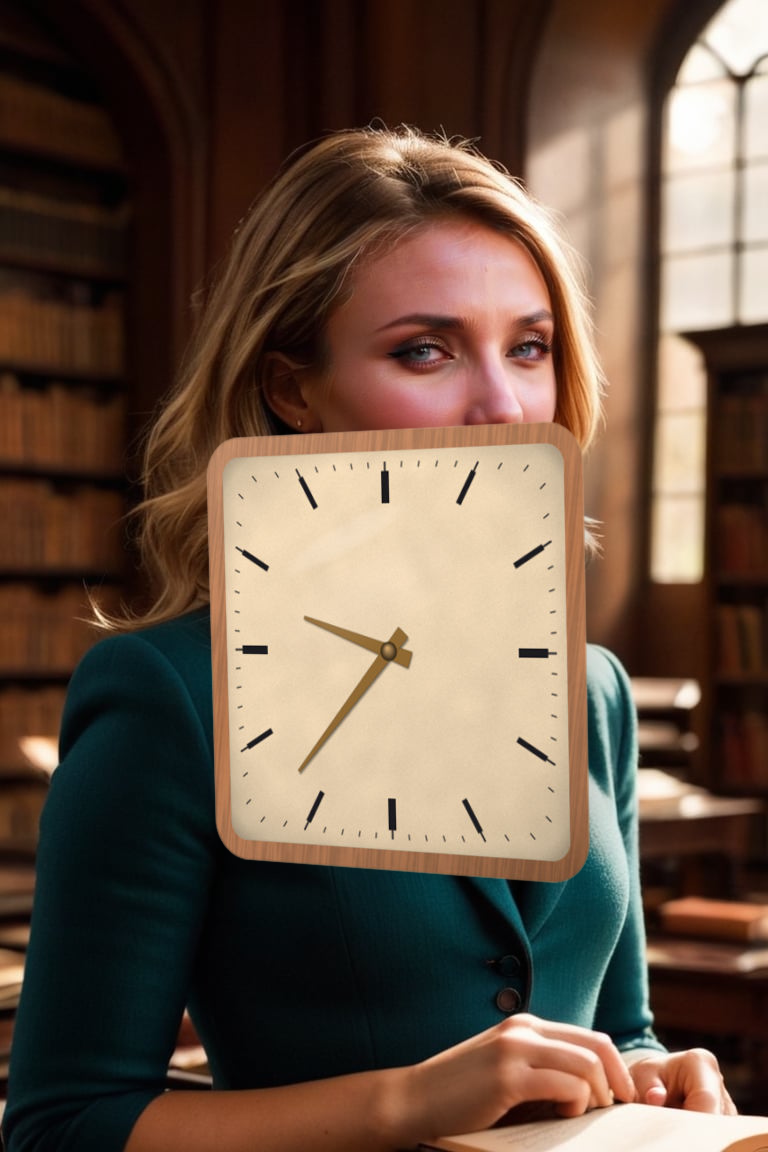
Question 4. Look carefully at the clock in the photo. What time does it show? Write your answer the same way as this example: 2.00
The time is 9.37
